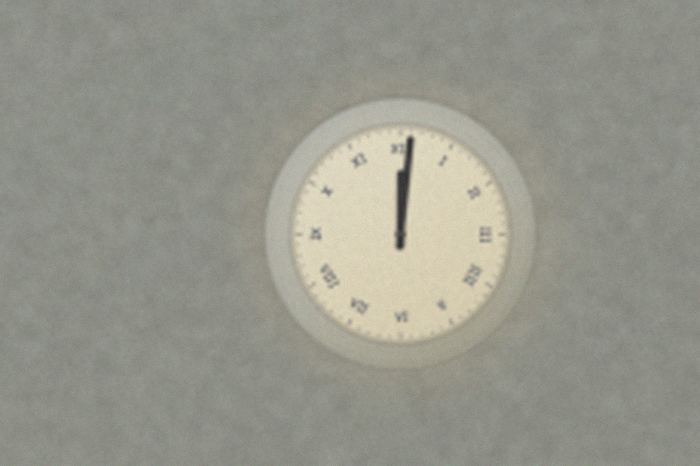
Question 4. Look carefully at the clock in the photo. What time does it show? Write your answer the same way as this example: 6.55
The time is 12.01
